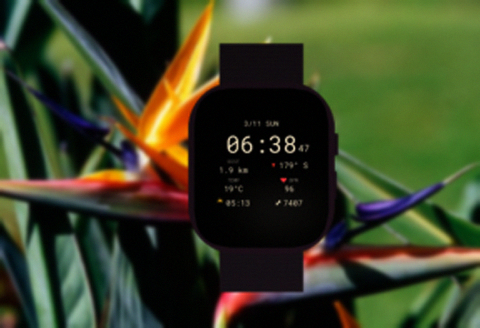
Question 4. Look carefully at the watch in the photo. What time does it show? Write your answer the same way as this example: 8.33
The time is 6.38
